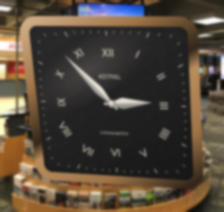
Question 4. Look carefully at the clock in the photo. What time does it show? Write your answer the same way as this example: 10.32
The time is 2.53
